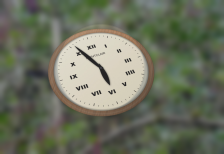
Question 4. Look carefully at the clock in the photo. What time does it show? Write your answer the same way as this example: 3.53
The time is 5.56
